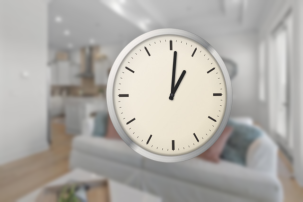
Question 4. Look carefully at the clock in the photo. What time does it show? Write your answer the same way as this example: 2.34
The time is 1.01
